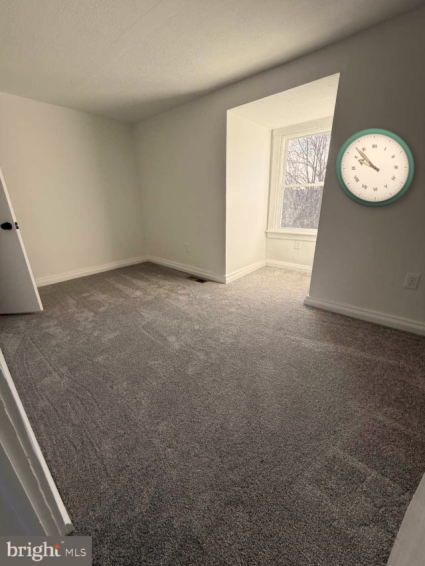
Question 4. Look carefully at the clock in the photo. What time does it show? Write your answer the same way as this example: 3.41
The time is 9.53
